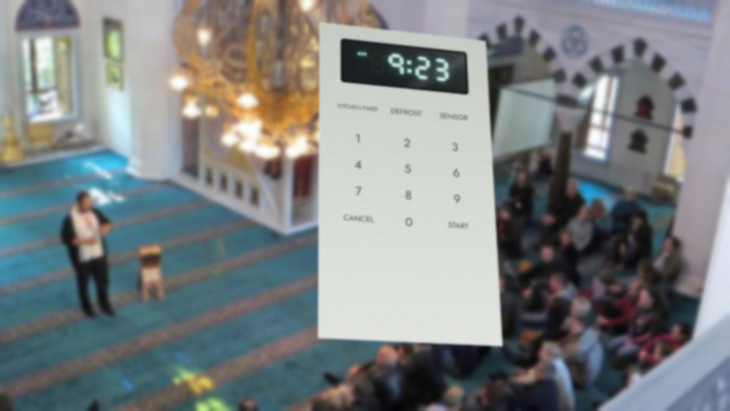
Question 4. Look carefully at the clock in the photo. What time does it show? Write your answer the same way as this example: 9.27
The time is 9.23
